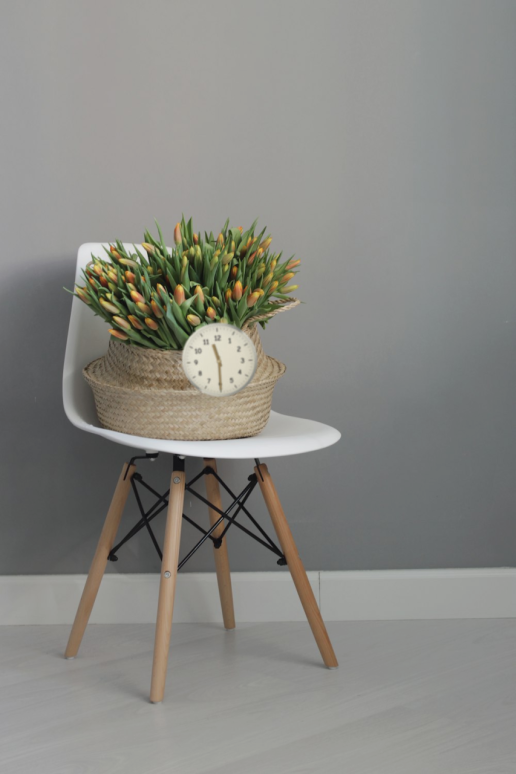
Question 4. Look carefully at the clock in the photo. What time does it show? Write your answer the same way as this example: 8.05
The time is 11.30
